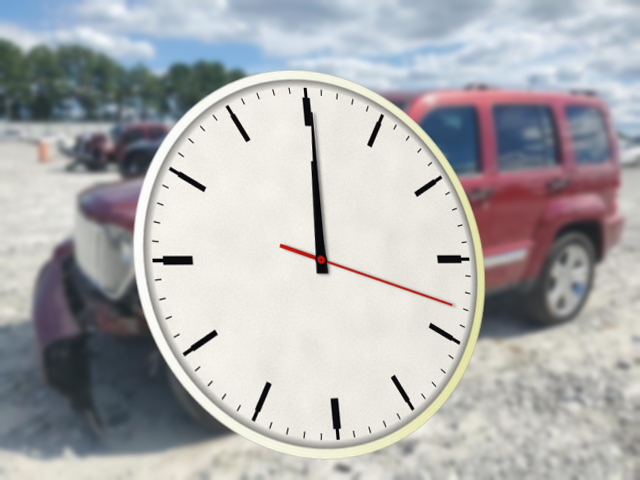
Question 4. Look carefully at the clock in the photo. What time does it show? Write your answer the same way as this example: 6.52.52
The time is 12.00.18
